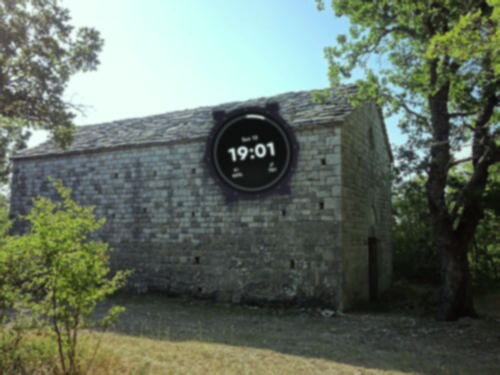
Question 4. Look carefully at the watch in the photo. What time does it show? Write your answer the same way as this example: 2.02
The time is 19.01
